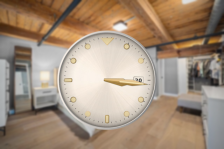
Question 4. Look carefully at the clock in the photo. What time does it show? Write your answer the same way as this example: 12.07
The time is 3.16
